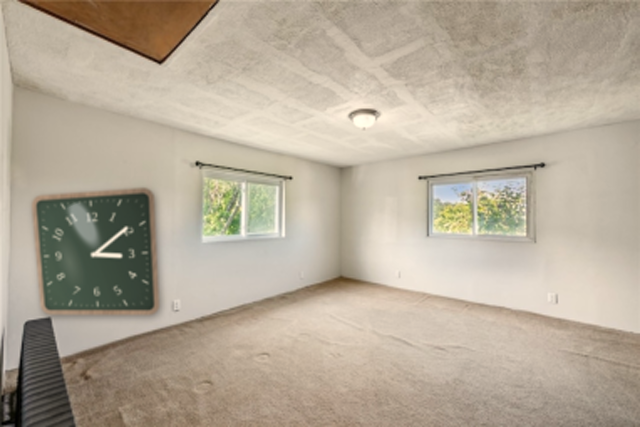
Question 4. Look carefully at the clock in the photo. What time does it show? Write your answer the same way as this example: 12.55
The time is 3.09
